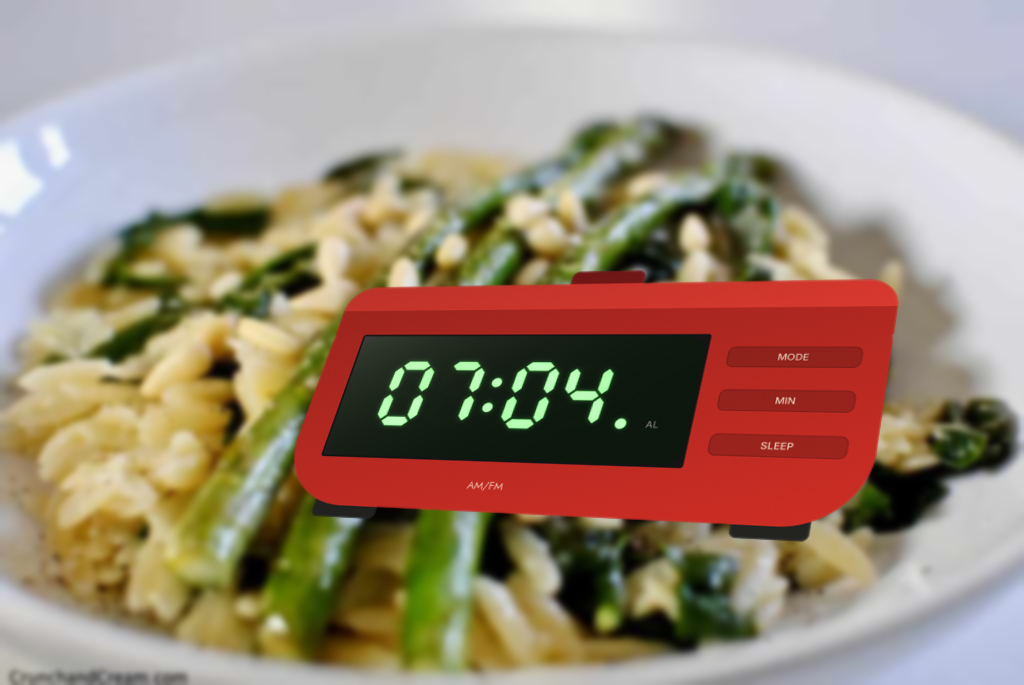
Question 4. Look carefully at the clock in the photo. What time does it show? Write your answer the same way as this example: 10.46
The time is 7.04
